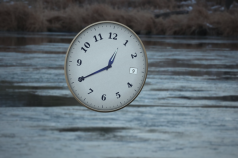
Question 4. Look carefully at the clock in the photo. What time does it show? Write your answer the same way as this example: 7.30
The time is 12.40
